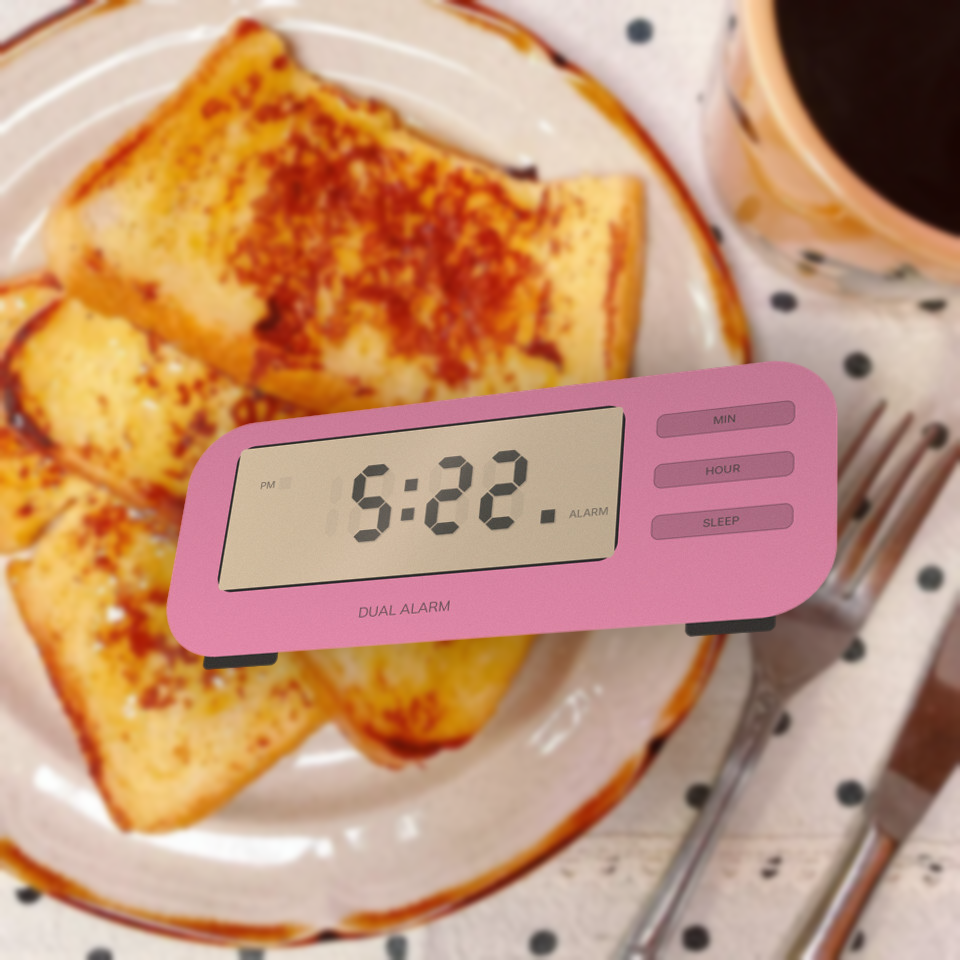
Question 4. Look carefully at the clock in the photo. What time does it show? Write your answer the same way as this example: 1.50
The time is 5.22
